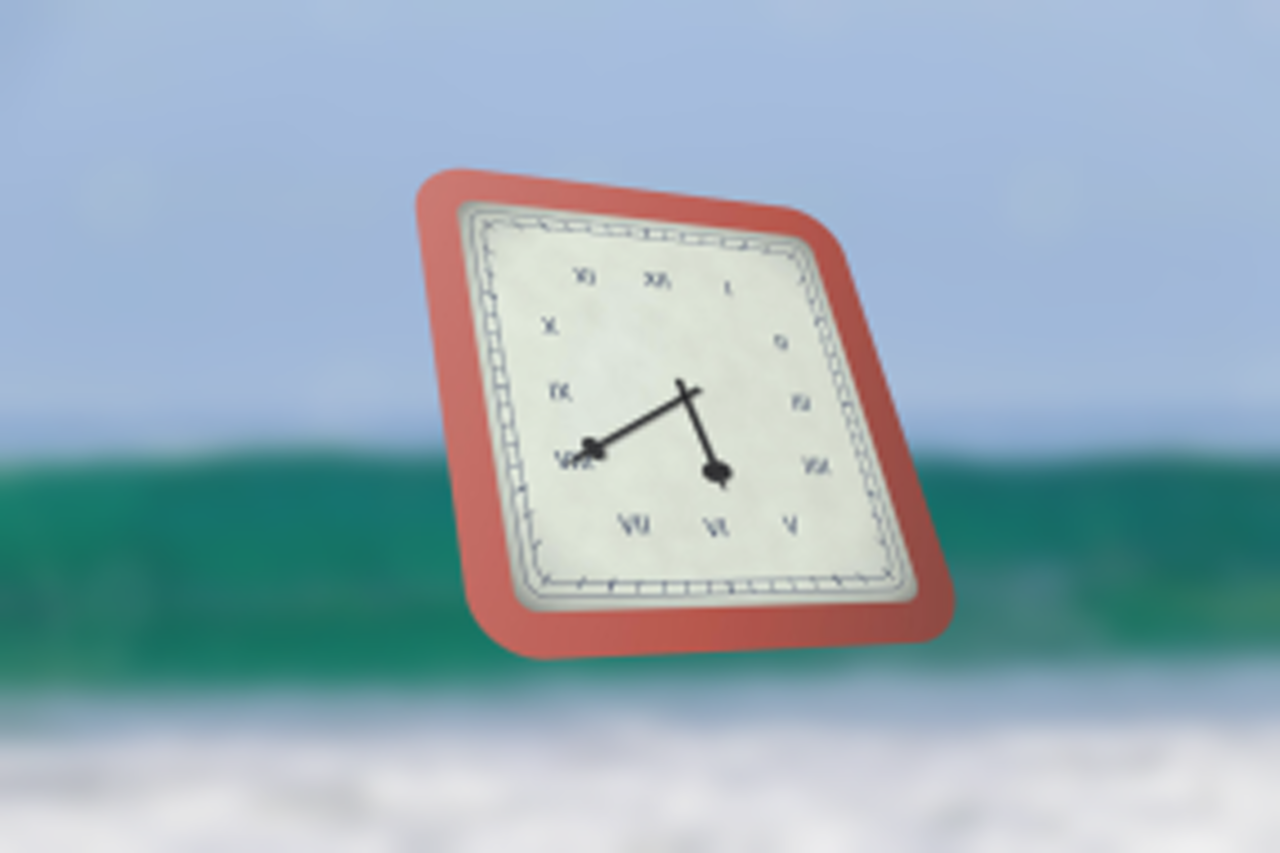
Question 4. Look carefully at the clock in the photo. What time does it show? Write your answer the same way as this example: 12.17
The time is 5.40
